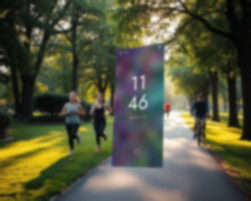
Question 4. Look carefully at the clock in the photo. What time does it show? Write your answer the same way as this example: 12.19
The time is 11.46
